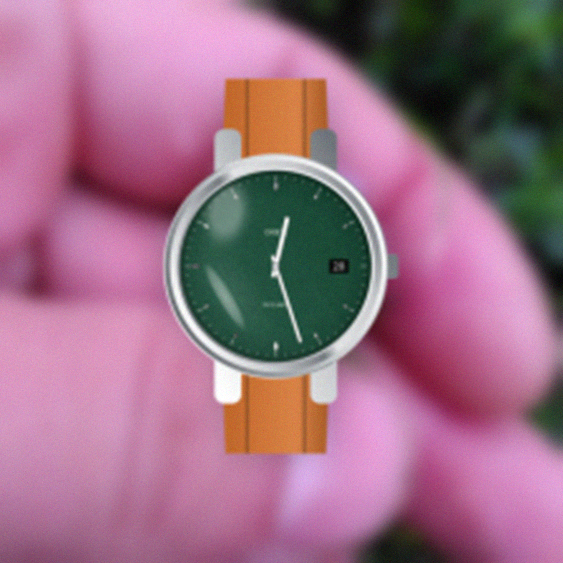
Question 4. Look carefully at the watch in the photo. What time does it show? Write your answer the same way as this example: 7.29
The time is 12.27
